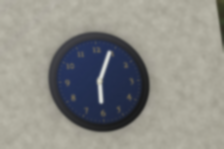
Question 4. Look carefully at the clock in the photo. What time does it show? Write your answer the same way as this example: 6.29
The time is 6.04
